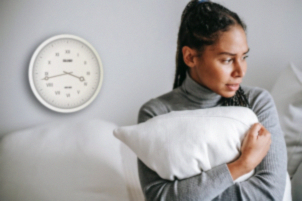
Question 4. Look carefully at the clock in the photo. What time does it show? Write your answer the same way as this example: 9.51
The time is 3.43
